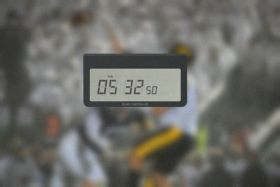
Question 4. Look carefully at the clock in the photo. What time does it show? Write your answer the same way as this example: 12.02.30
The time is 5.32.50
